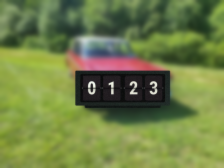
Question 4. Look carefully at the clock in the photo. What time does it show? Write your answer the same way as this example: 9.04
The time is 1.23
